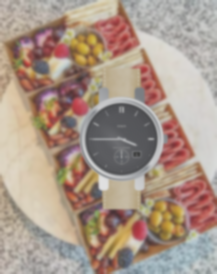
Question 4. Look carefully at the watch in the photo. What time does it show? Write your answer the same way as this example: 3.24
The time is 3.45
